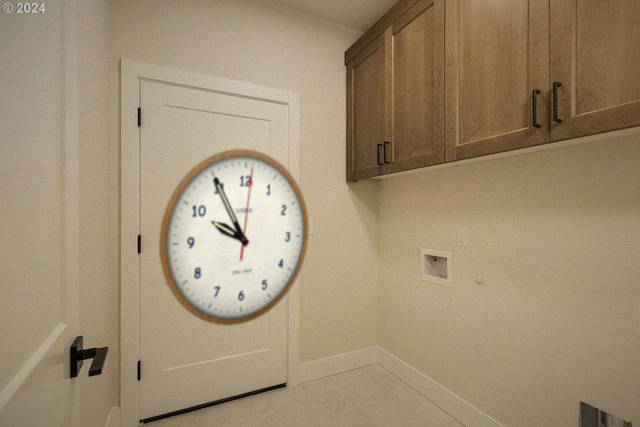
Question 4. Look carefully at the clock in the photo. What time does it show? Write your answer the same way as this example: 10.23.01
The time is 9.55.01
